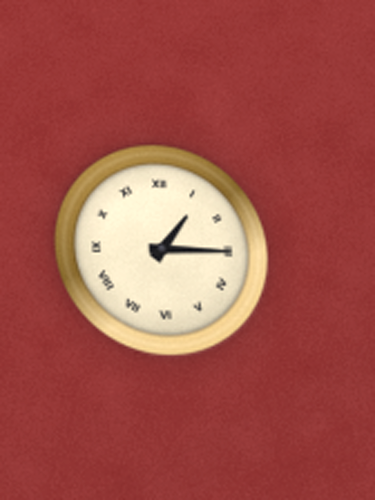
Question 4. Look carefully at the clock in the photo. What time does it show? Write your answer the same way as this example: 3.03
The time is 1.15
